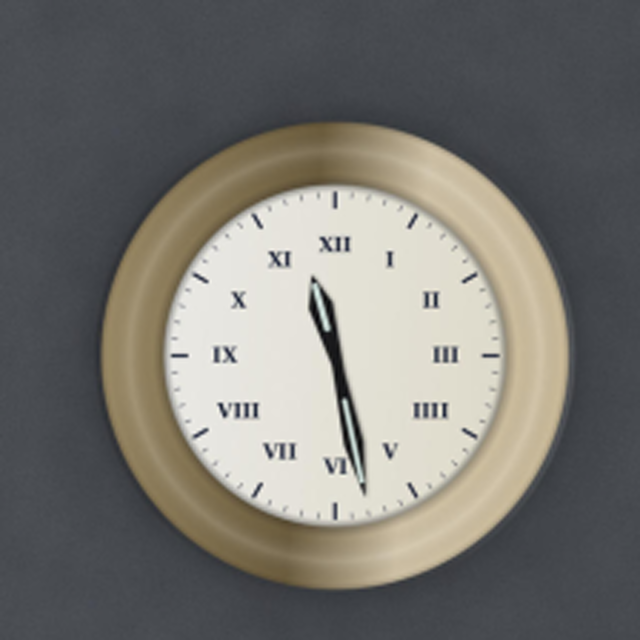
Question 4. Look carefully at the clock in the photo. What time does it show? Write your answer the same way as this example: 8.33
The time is 11.28
